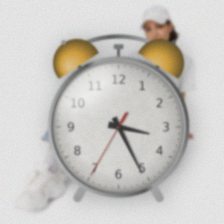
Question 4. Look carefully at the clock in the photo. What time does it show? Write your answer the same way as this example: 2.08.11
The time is 3.25.35
